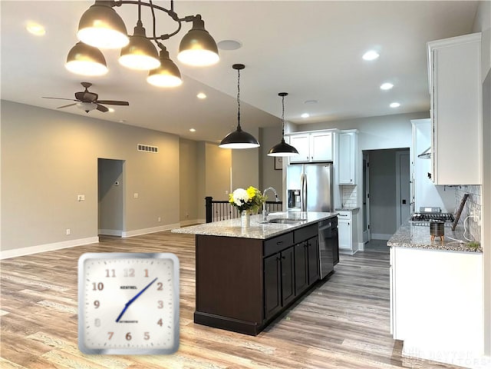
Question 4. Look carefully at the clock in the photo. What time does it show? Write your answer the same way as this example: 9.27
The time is 7.08
